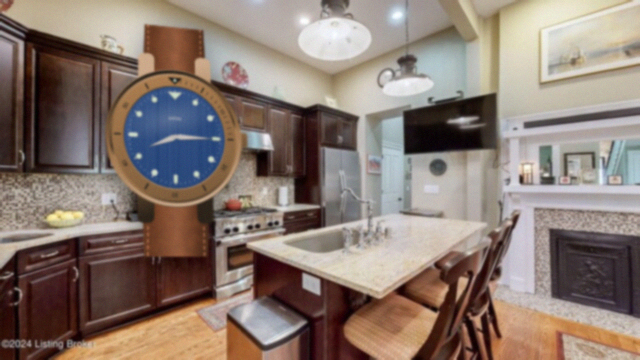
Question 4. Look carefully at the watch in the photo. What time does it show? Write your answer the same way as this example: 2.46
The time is 8.15
